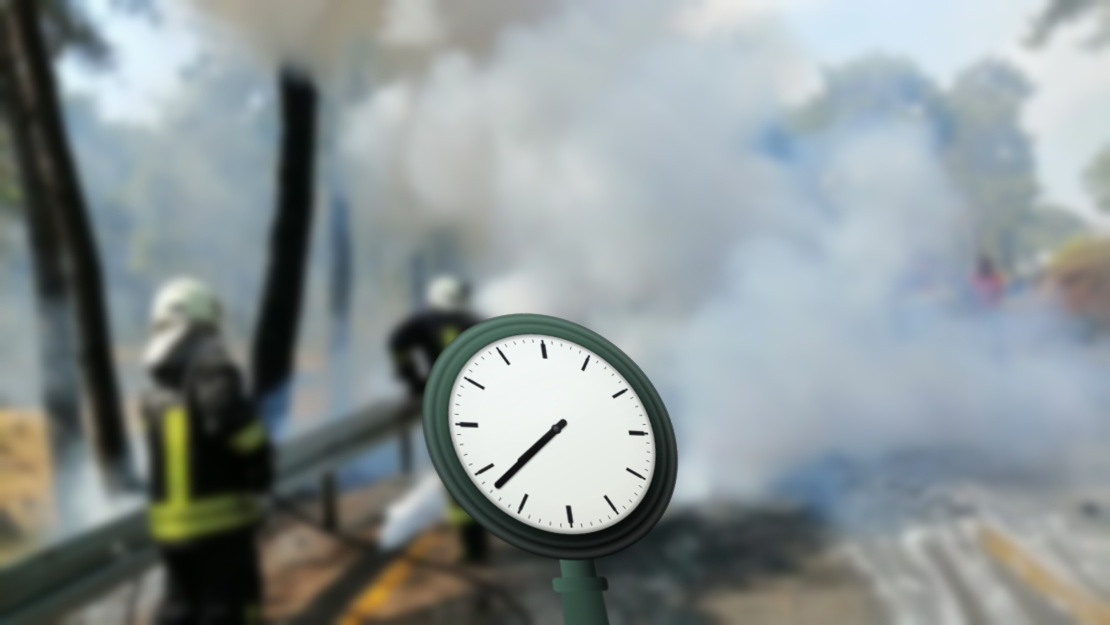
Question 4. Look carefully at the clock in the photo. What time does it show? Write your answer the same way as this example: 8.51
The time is 7.38
